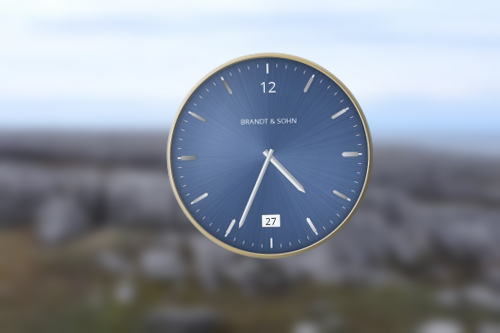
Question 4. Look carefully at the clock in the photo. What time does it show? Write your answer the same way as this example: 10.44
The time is 4.34
